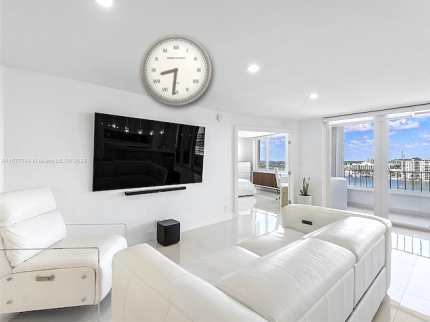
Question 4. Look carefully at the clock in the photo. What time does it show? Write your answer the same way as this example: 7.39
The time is 8.31
